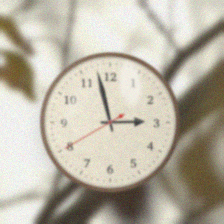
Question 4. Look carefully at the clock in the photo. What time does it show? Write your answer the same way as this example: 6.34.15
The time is 2.57.40
